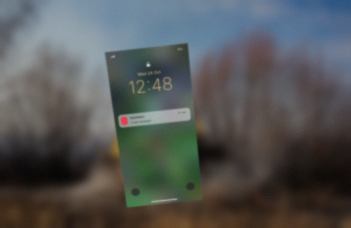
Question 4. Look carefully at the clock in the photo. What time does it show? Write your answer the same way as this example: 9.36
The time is 12.48
